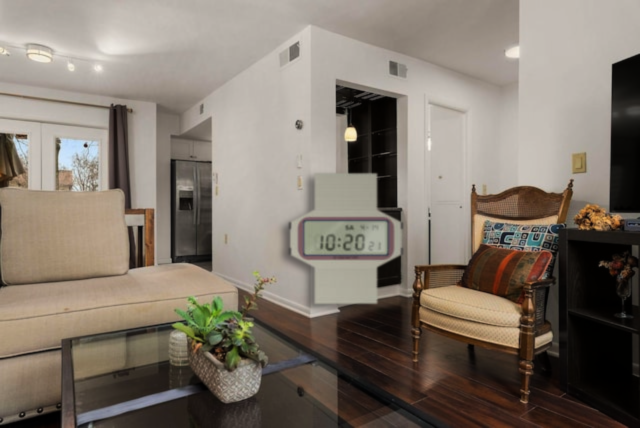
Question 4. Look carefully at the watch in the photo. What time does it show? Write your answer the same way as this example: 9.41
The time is 10.20
